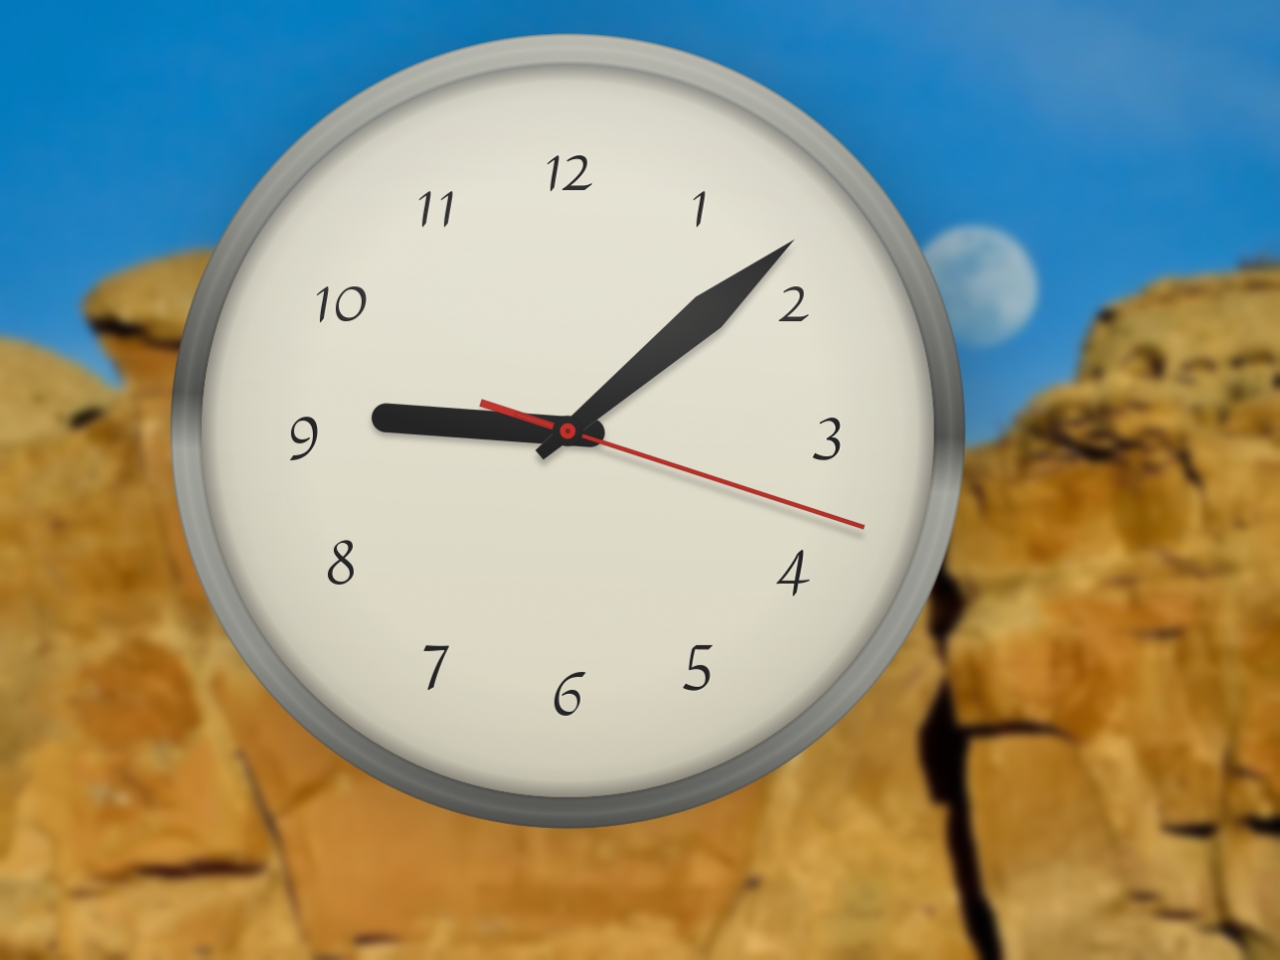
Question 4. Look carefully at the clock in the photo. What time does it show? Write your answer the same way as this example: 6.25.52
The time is 9.08.18
